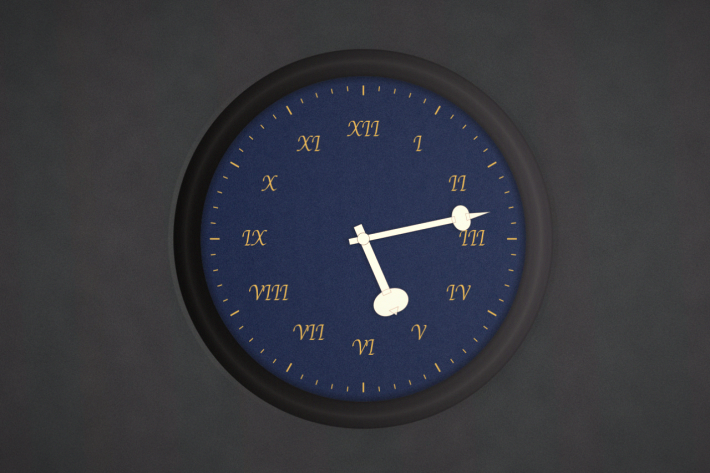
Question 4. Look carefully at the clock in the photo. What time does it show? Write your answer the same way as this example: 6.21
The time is 5.13
